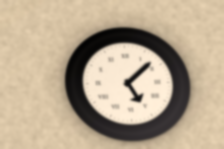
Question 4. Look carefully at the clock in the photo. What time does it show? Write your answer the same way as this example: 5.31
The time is 5.08
